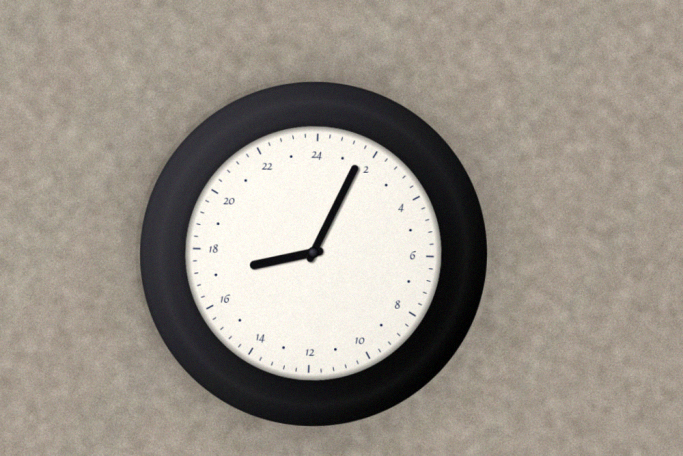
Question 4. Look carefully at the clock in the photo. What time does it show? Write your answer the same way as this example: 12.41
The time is 17.04
